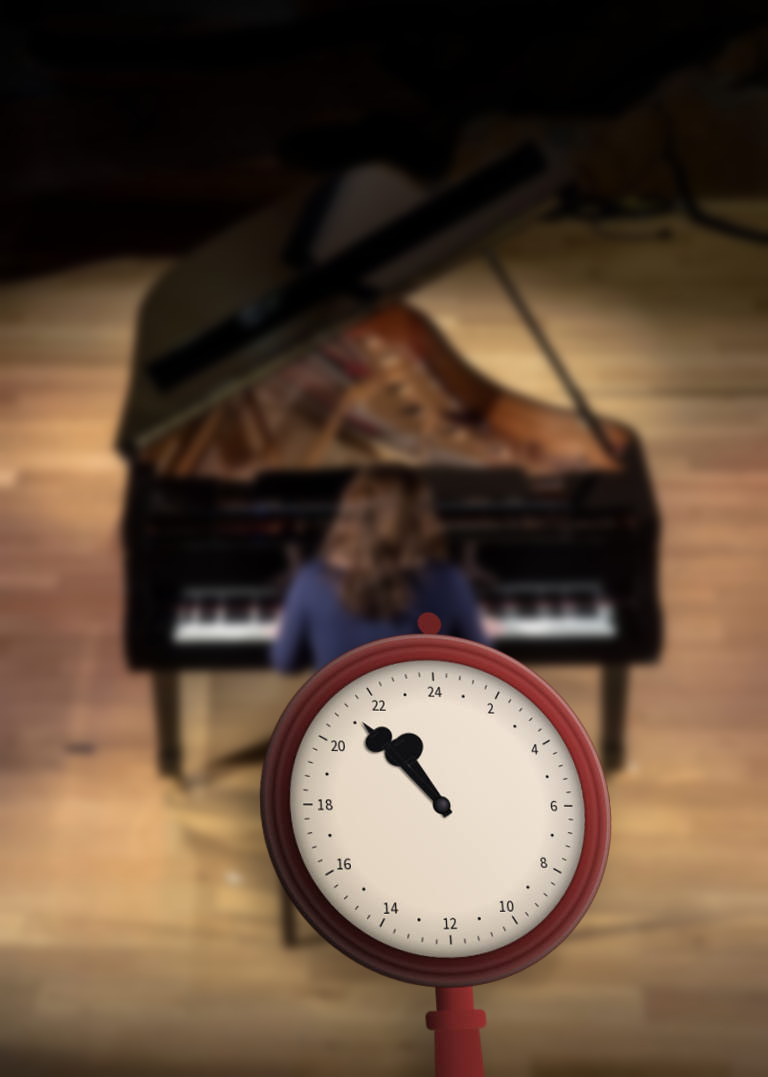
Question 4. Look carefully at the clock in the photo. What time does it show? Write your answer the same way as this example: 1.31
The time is 21.53
